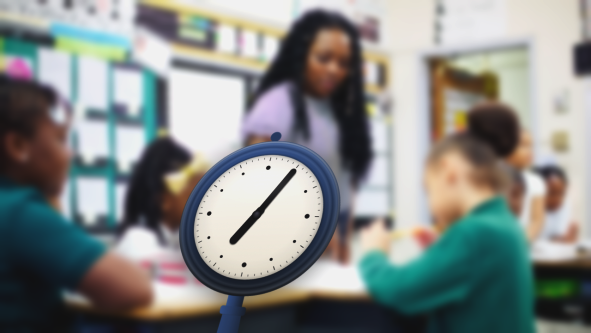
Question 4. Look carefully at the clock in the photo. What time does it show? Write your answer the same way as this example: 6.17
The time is 7.05
